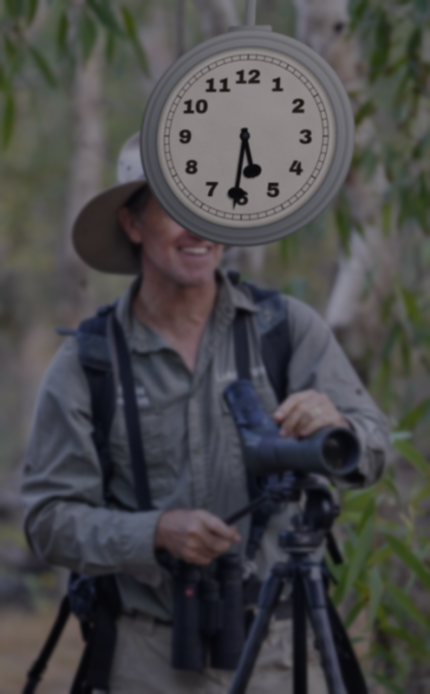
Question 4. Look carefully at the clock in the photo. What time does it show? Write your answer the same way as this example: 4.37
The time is 5.31
